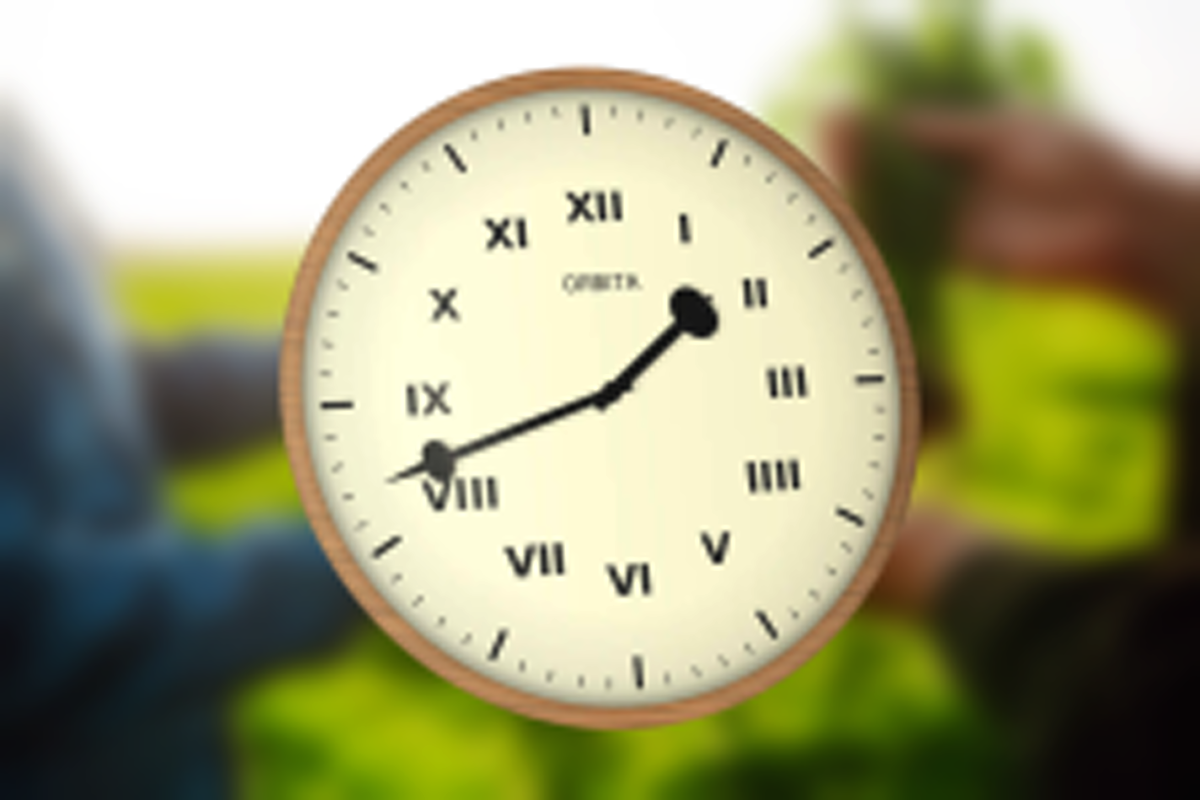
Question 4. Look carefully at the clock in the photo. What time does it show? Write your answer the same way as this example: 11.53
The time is 1.42
